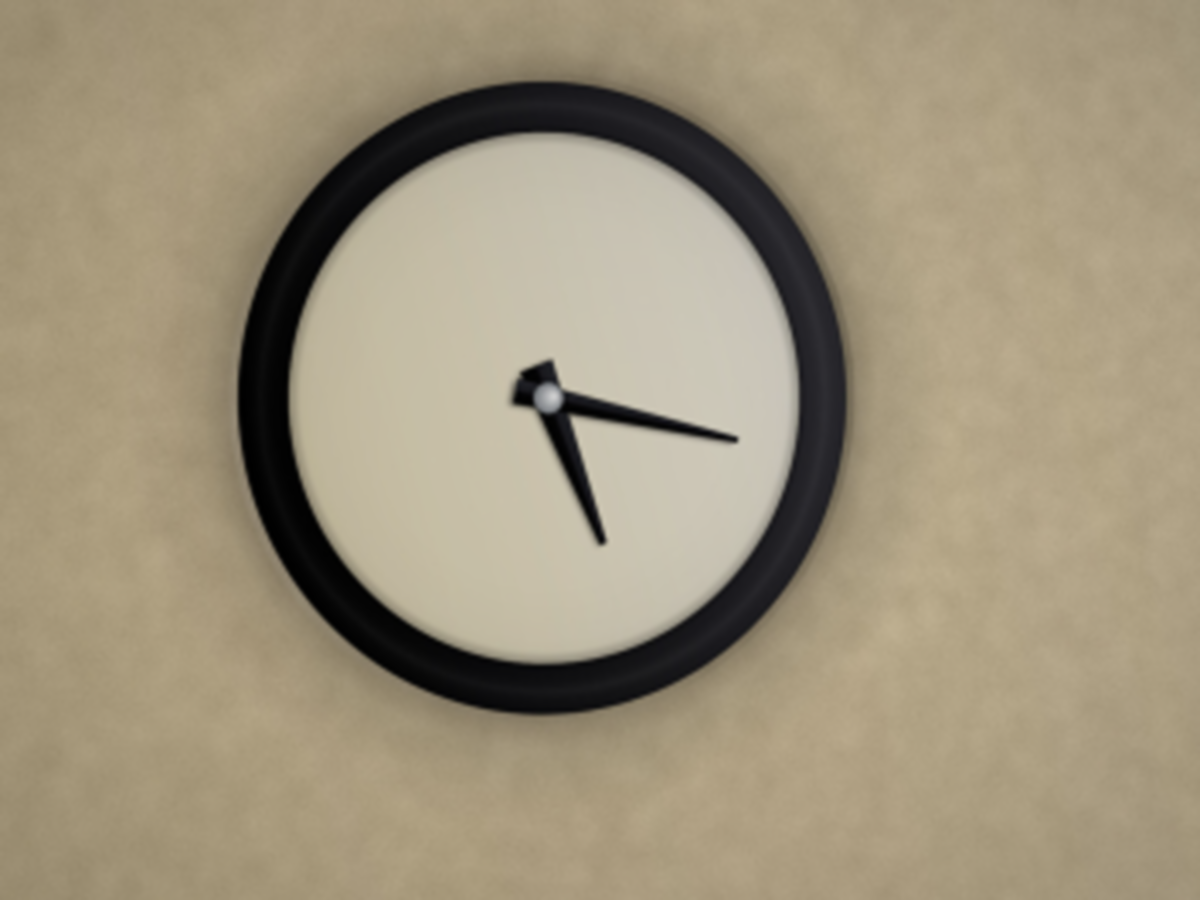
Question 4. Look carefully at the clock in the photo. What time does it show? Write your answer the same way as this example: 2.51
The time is 5.17
